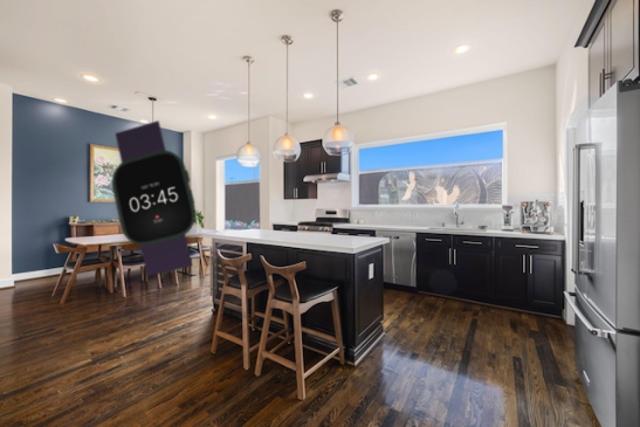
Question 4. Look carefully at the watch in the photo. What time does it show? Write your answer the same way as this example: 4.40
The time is 3.45
